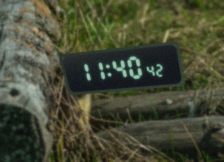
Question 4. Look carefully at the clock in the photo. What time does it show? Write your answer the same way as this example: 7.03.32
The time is 11.40.42
